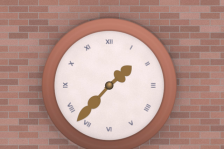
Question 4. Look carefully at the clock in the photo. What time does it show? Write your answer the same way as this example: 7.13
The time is 1.37
